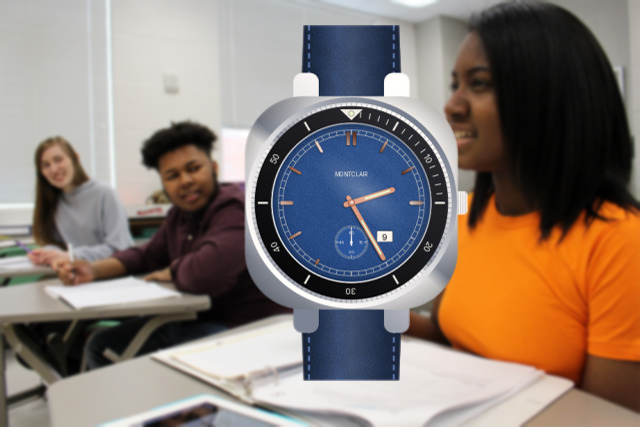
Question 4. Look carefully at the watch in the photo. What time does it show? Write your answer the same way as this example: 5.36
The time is 2.25
